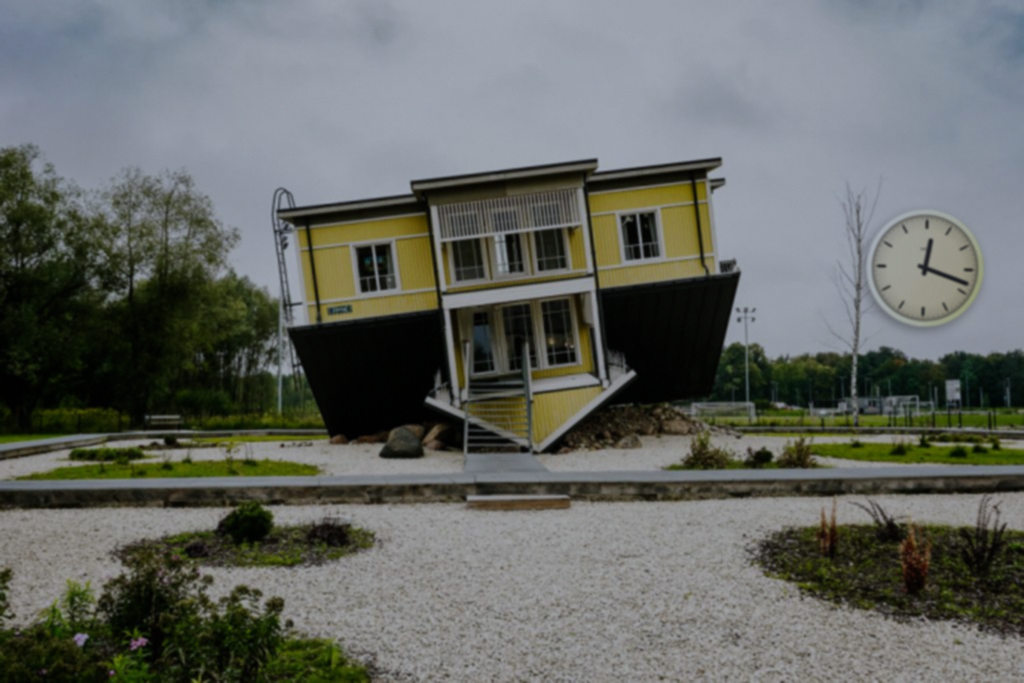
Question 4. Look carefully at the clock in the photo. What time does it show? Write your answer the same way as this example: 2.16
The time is 12.18
